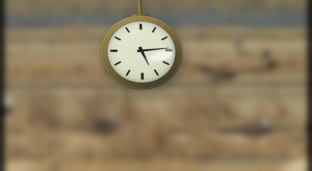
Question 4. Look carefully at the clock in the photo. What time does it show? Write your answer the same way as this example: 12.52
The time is 5.14
